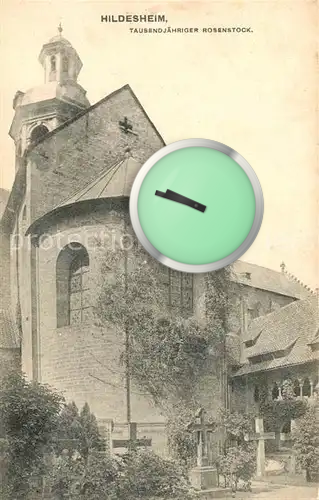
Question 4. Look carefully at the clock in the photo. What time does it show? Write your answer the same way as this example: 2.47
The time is 9.48
